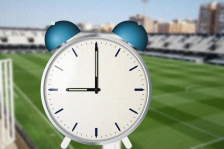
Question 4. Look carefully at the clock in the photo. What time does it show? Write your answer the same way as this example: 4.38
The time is 9.00
